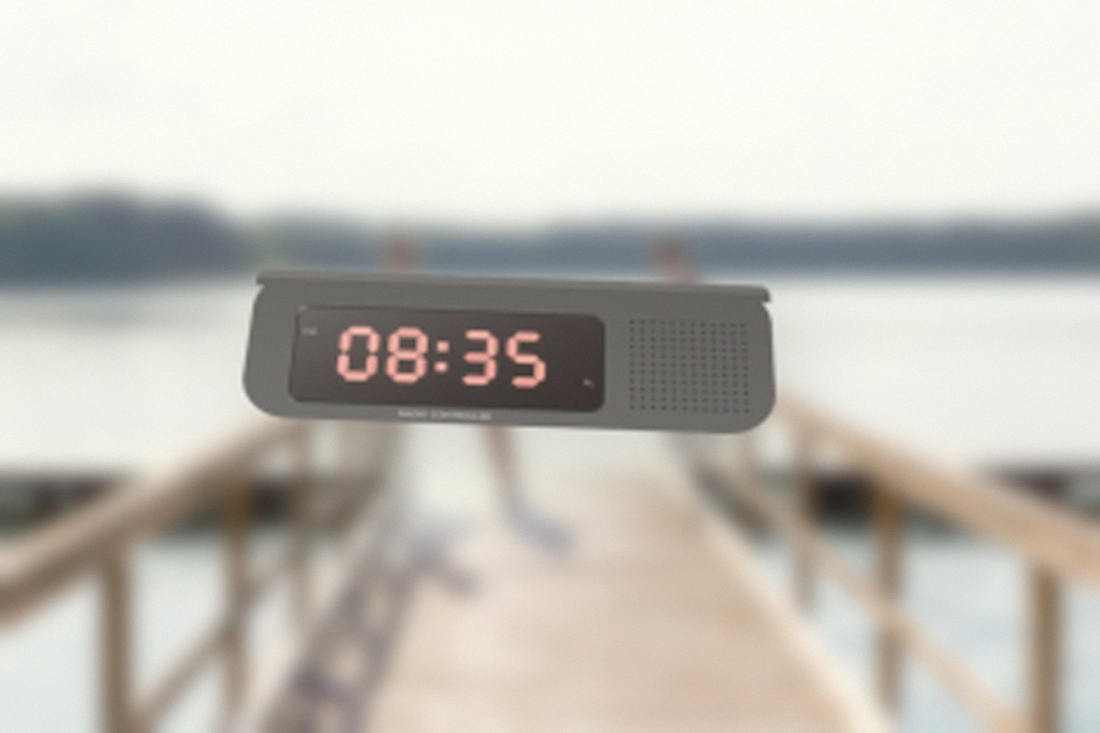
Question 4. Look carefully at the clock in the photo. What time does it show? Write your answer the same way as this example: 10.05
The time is 8.35
